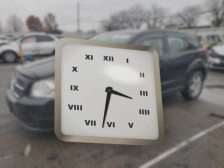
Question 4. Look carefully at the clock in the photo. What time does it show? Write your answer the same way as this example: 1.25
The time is 3.32
